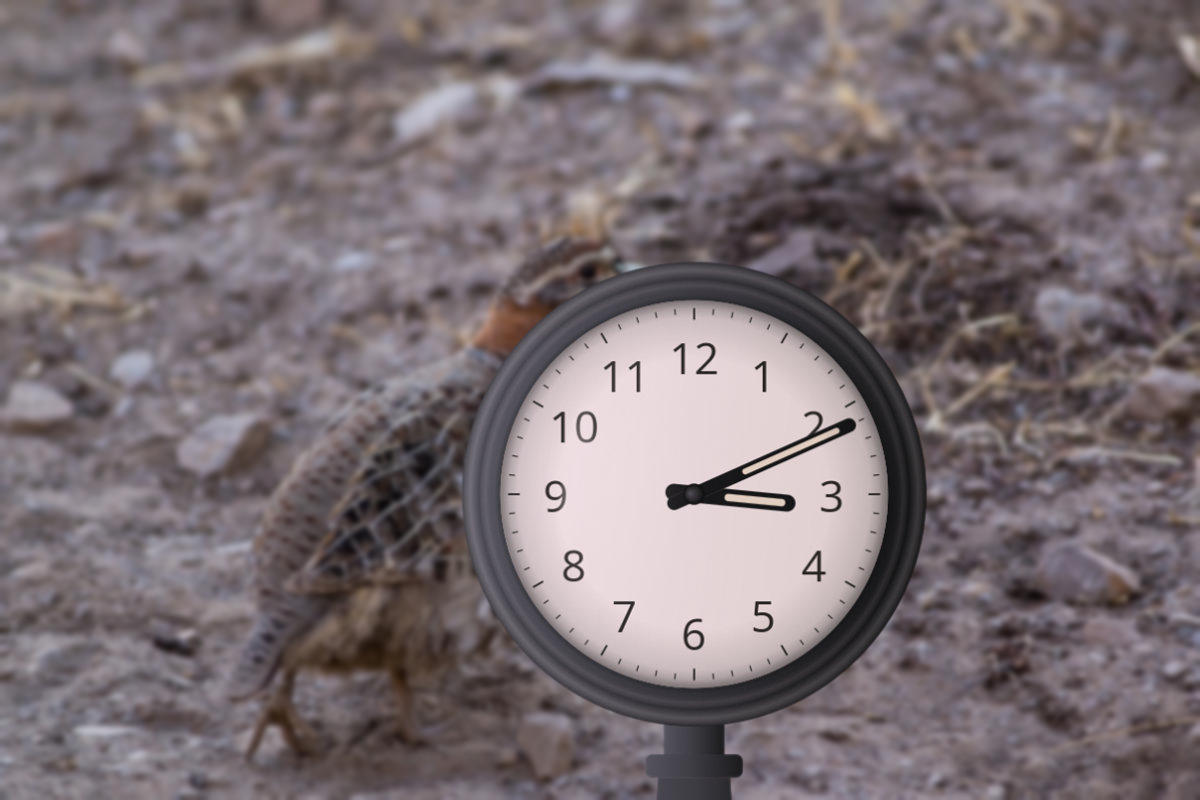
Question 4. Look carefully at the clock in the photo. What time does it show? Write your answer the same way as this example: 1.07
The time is 3.11
